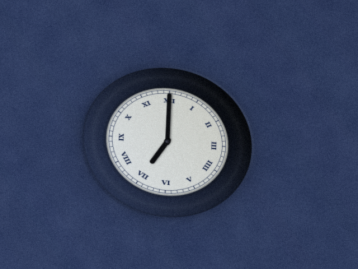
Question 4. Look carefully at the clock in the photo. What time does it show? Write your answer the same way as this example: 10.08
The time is 7.00
